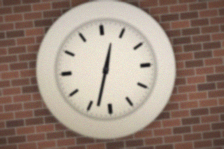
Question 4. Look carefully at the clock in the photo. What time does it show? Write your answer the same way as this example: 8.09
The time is 12.33
